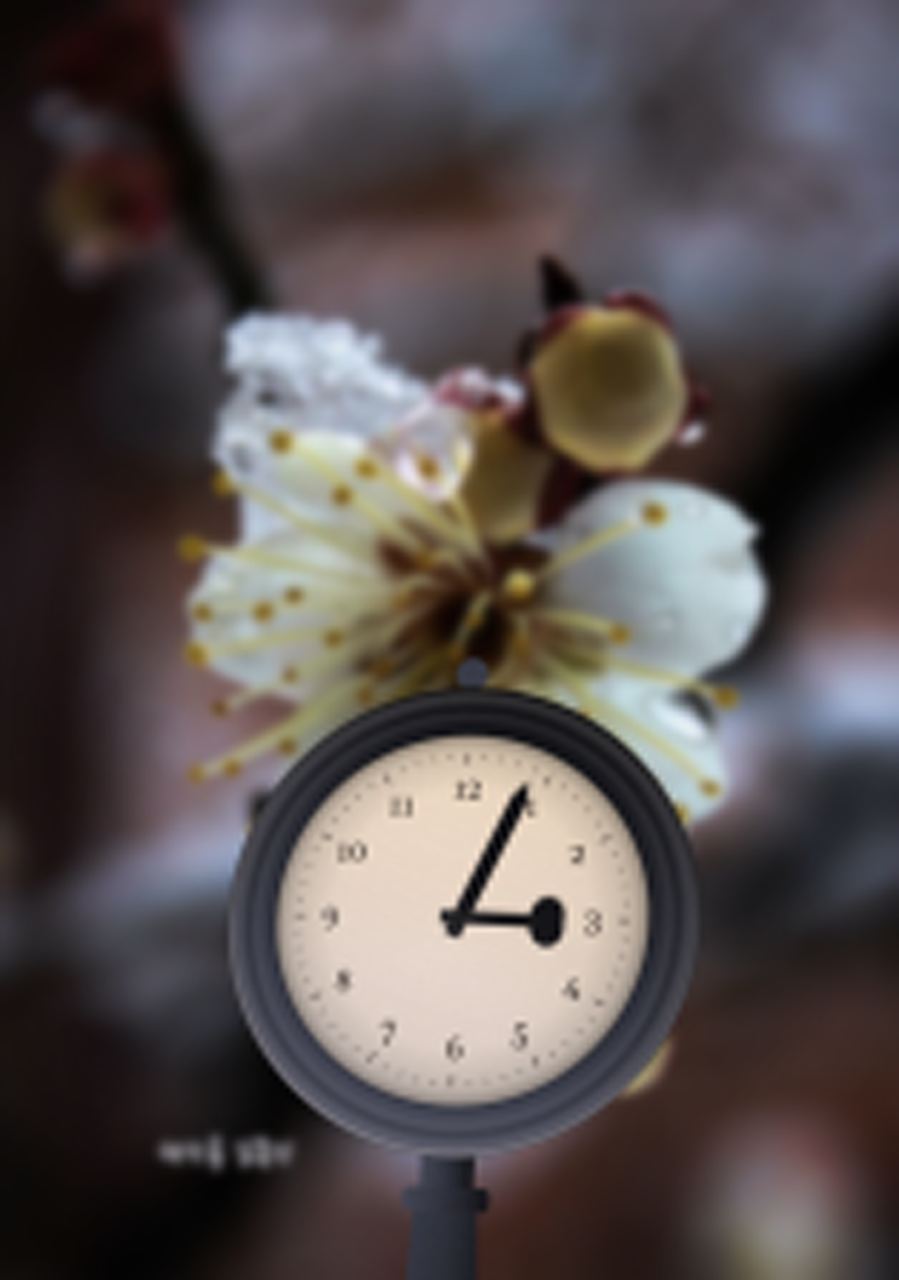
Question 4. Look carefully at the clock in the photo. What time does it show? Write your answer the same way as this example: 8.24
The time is 3.04
